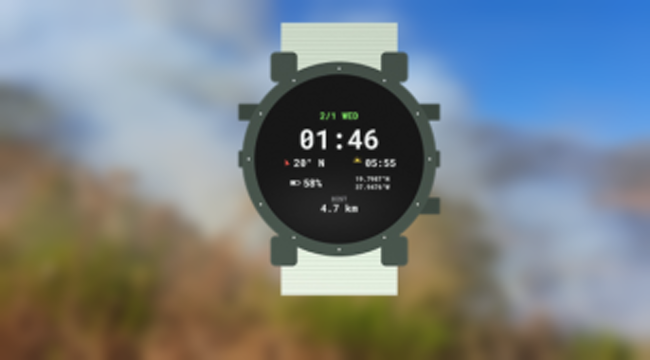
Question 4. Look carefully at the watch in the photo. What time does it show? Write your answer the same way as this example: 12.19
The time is 1.46
